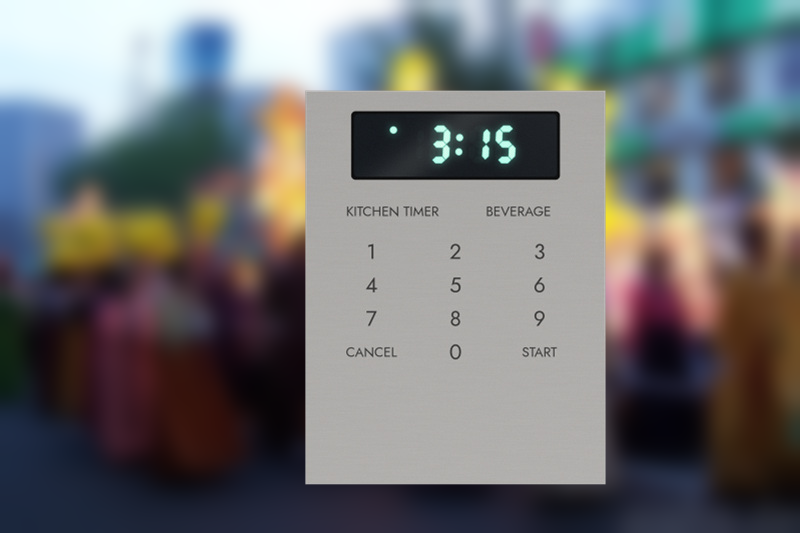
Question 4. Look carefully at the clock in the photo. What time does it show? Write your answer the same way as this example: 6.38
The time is 3.15
